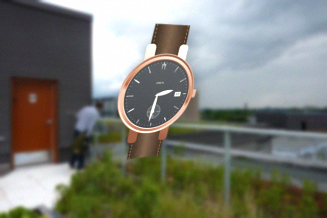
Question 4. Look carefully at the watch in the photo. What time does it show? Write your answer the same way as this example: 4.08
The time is 2.31
